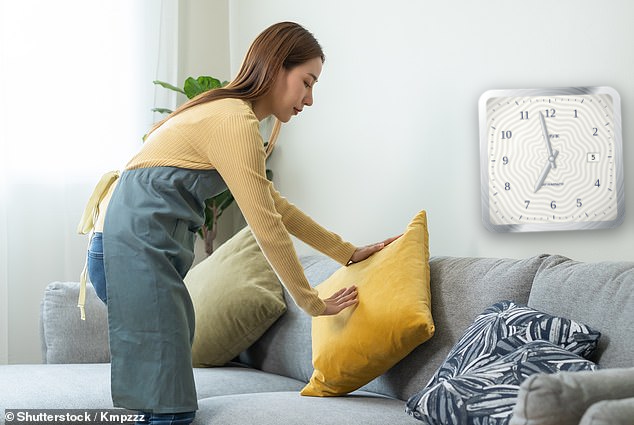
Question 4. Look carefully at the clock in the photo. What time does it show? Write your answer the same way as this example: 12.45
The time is 6.58
